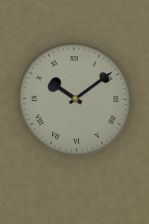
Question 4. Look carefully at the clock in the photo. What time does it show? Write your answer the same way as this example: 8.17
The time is 10.09
